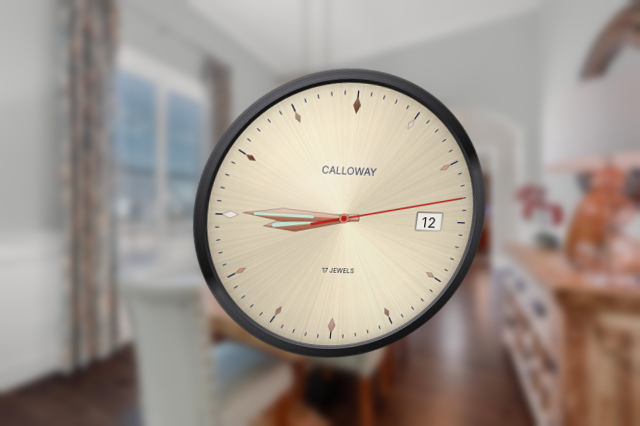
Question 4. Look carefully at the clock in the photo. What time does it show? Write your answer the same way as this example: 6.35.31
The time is 8.45.13
